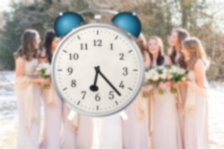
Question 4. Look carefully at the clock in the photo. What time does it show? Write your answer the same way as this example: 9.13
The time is 6.23
